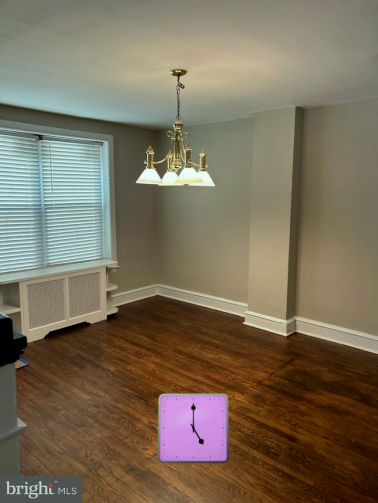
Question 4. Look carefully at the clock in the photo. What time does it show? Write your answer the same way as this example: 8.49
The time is 5.00
